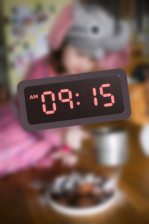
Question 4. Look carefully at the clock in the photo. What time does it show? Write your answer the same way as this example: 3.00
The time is 9.15
